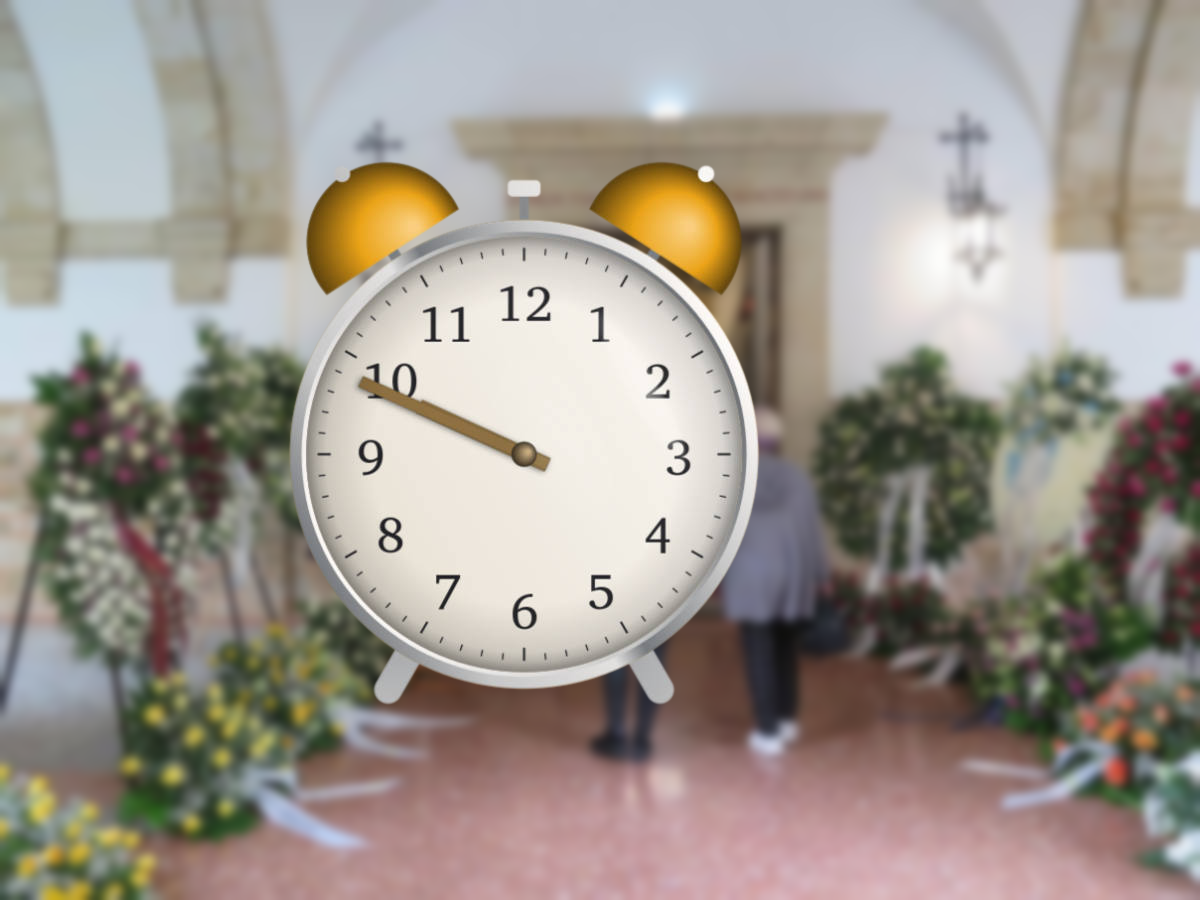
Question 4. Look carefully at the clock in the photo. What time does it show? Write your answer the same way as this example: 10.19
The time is 9.49
